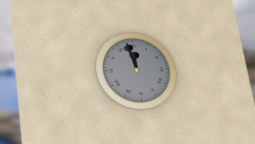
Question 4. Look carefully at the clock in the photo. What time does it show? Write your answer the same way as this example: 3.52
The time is 11.58
